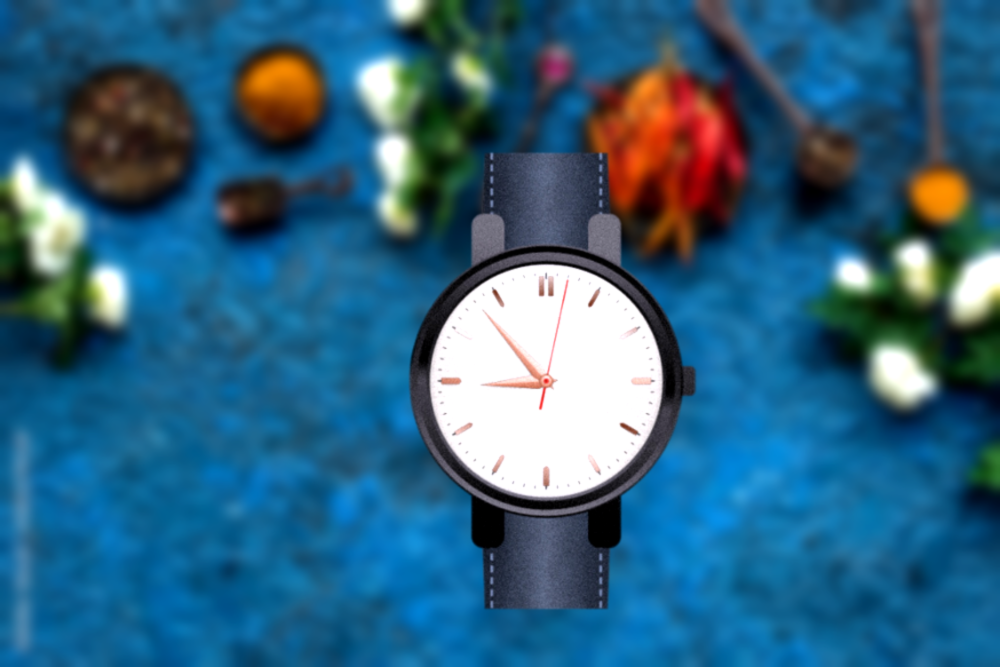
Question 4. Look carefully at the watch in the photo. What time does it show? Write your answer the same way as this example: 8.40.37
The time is 8.53.02
